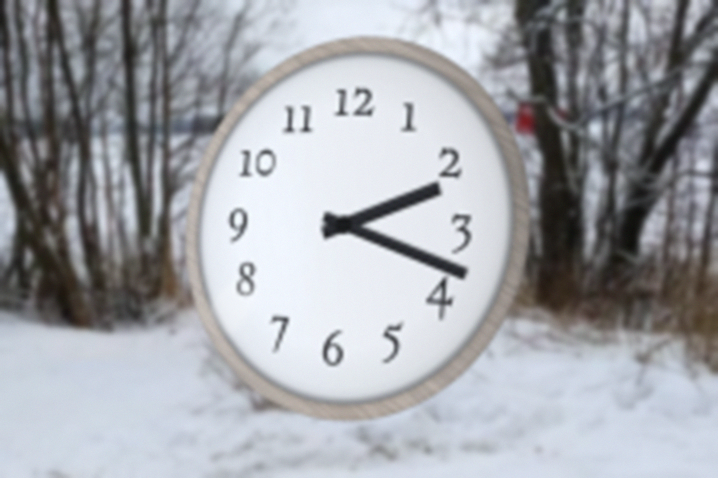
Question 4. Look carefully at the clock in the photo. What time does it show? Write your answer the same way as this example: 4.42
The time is 2.18
